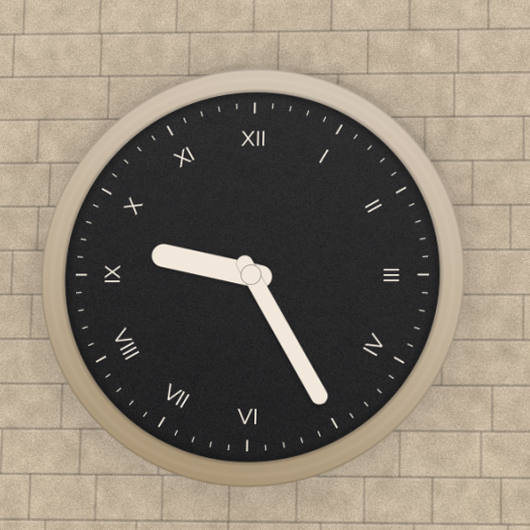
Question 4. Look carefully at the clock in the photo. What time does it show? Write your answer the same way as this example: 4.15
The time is 9.25
